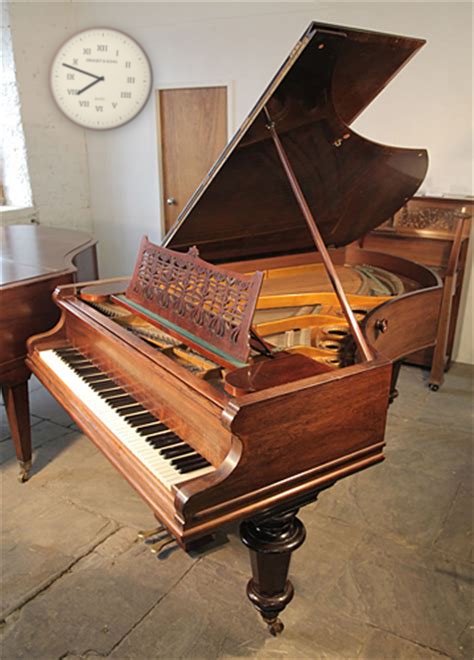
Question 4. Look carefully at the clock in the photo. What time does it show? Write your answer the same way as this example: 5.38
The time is 7.48
